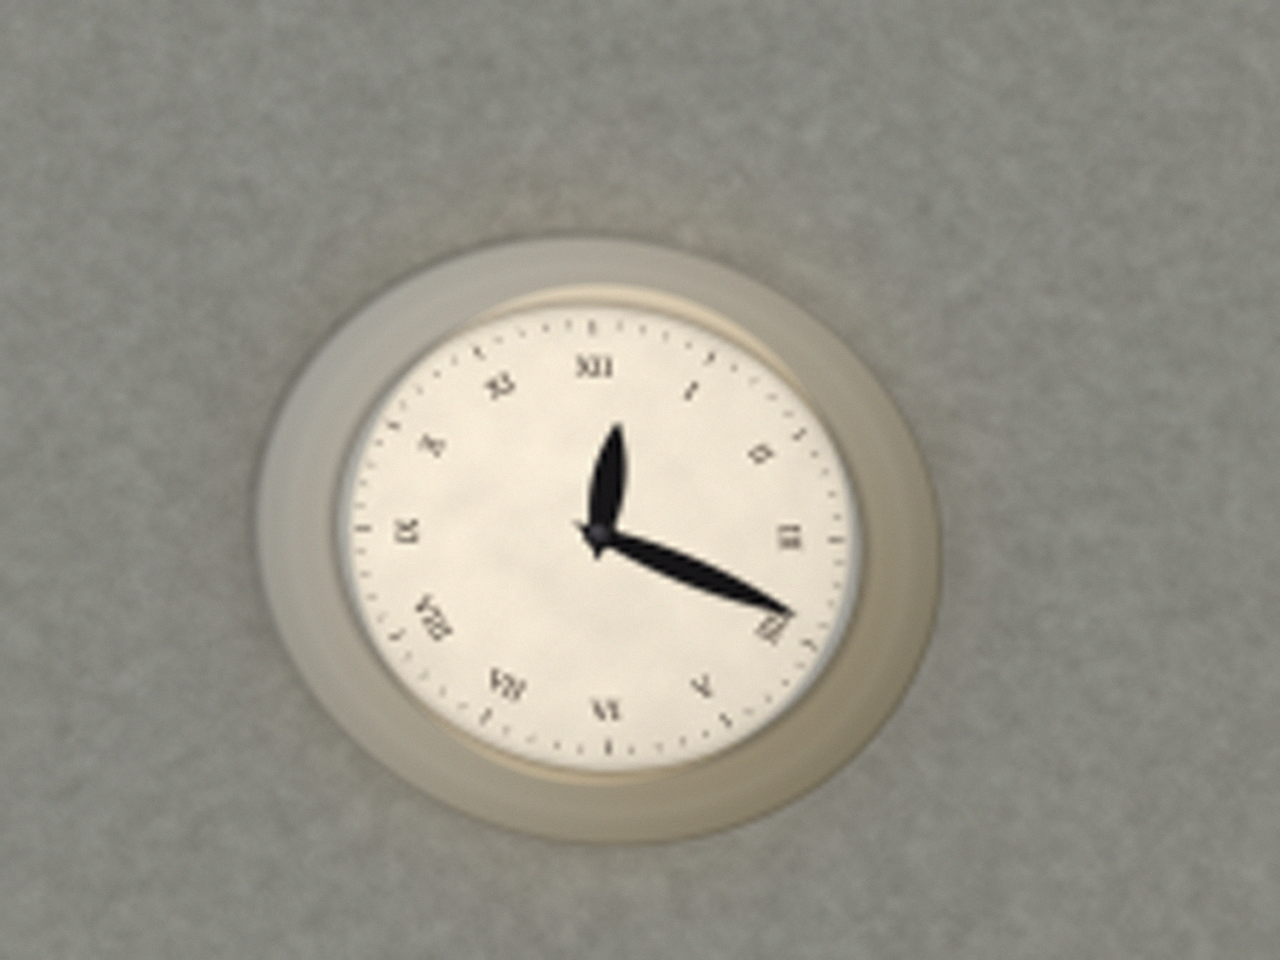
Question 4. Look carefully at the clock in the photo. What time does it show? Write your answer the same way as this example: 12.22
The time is 12.19
